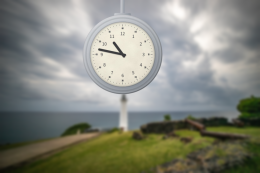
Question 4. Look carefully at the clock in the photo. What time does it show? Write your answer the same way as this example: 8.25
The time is 10.47
